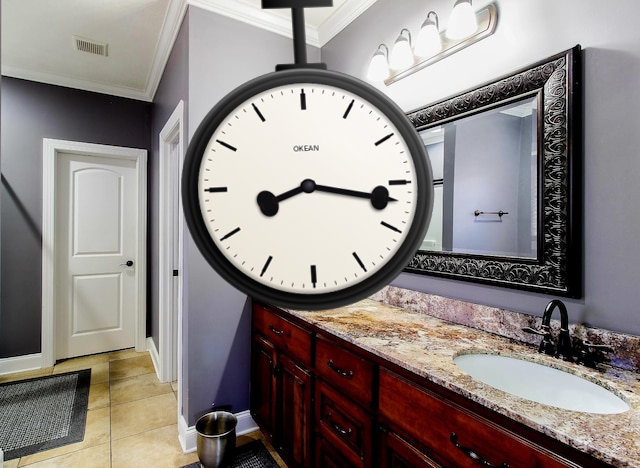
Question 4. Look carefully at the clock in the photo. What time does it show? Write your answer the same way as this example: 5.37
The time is 8.17
